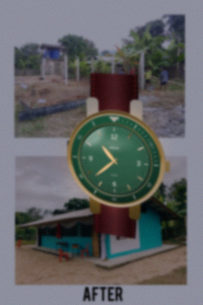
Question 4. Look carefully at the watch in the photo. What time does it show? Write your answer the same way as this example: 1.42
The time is 10.38
